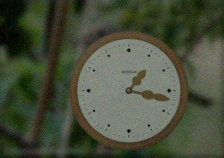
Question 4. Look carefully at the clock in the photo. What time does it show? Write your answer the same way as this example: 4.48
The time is 1.17
